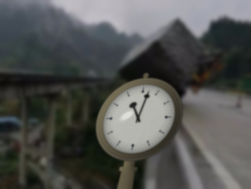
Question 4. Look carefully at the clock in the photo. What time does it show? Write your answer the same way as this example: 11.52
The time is 11.02
